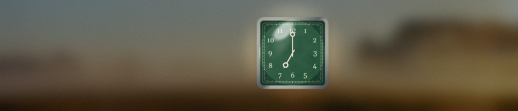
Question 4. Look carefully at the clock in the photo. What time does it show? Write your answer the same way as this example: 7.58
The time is 7.00
